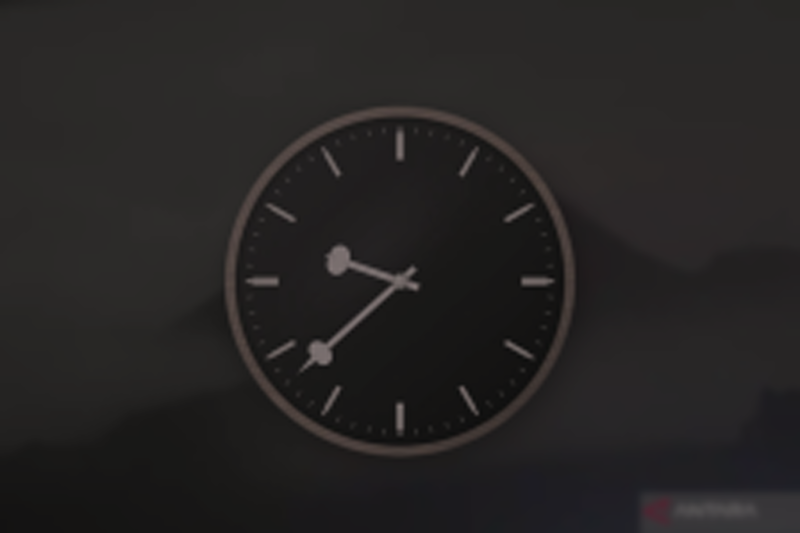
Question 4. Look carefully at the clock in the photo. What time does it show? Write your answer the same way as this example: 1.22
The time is 9.38
